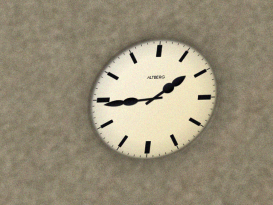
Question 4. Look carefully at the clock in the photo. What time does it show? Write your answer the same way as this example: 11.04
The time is 1.44
